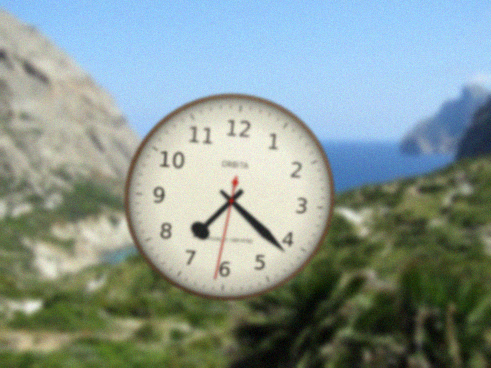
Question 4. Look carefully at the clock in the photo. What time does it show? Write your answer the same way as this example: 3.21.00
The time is 7.21.31
